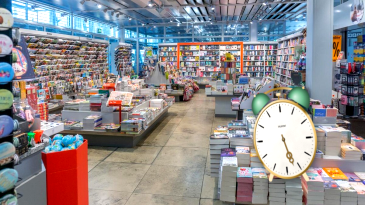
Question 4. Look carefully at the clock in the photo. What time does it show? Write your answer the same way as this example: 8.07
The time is 5.27
